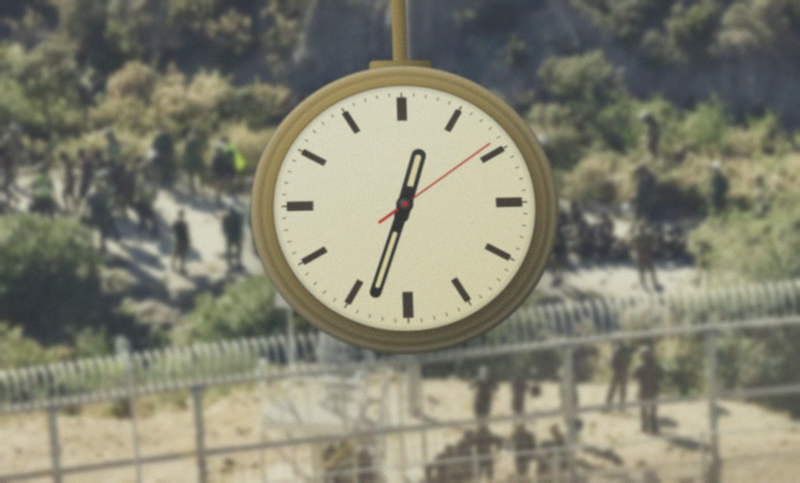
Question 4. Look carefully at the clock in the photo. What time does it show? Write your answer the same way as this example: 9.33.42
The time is 12.33.09
